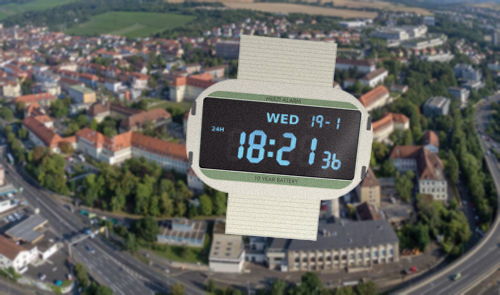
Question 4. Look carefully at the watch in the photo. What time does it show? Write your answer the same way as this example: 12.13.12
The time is 18.21.36
